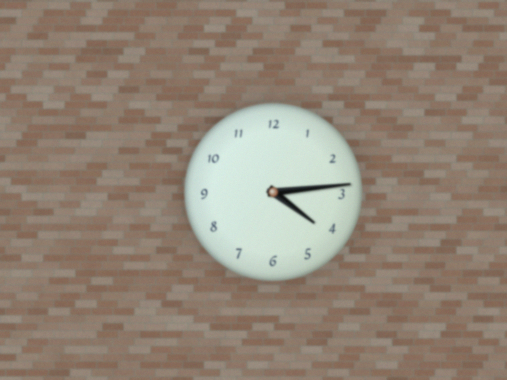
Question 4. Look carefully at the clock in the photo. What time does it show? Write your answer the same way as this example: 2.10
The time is 4.14
